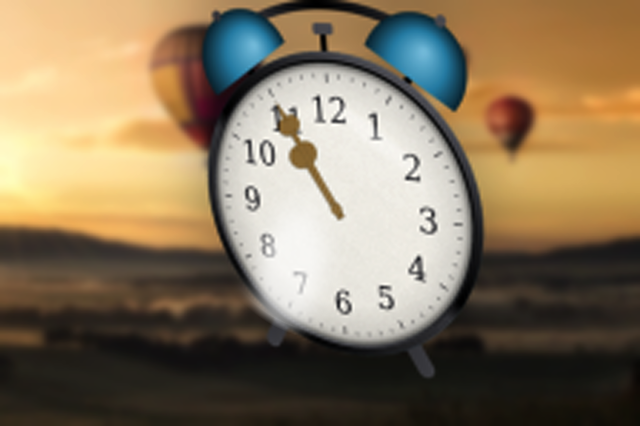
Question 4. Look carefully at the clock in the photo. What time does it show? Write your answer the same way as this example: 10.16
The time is 10.55
